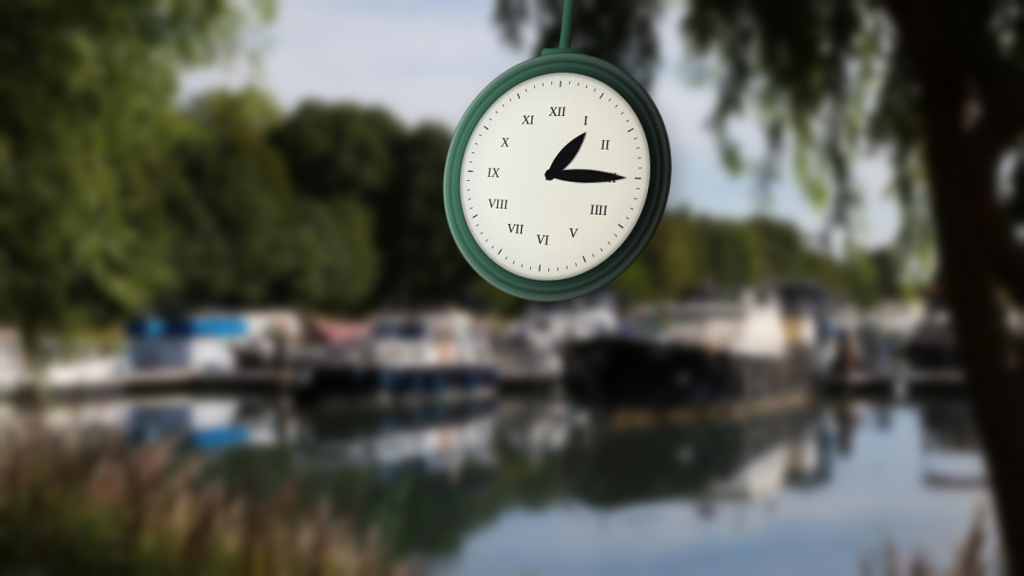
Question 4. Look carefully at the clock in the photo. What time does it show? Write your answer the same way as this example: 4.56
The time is 1.15
